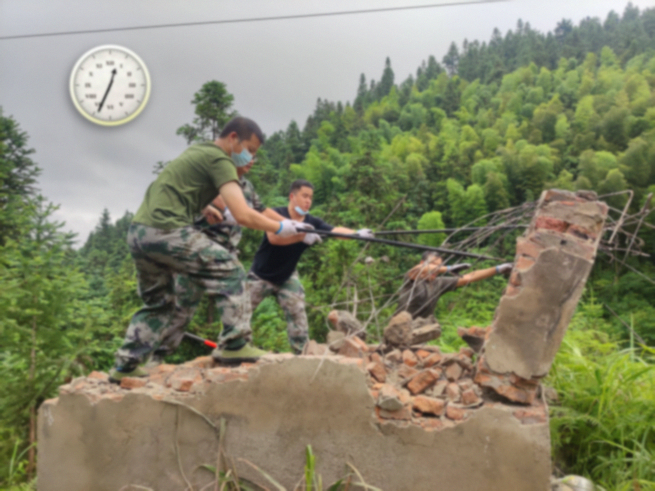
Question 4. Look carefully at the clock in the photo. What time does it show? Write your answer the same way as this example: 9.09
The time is 12.34
